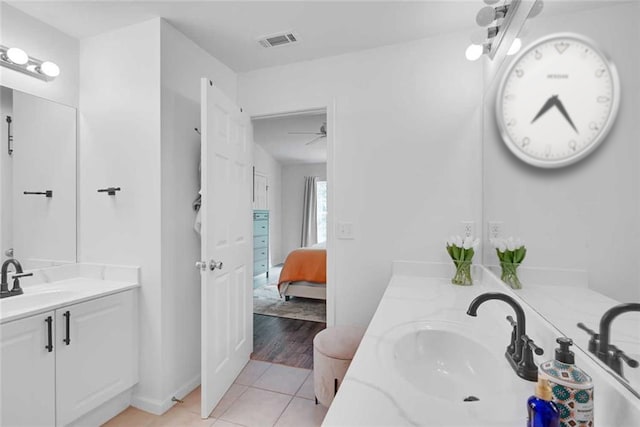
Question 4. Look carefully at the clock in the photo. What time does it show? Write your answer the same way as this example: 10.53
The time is 7.23
